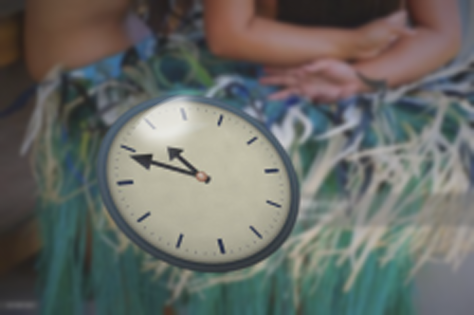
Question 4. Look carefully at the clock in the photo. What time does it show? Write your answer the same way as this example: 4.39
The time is 10.49
